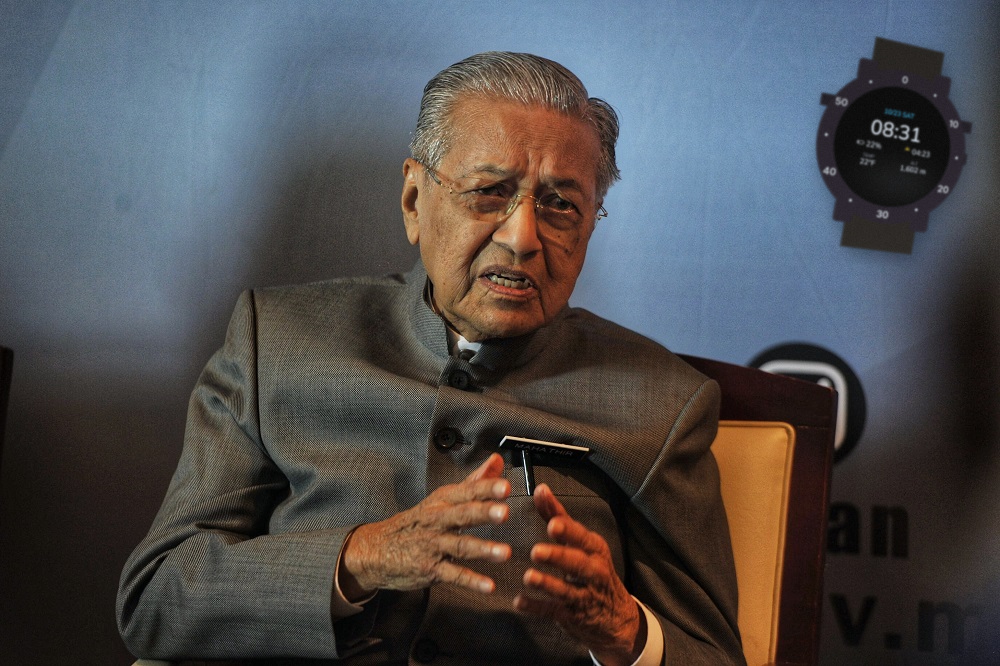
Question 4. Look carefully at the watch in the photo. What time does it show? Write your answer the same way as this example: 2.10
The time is 8.31
